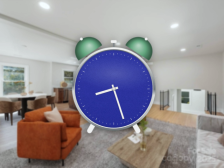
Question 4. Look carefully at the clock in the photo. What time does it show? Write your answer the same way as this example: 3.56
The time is 8.27
